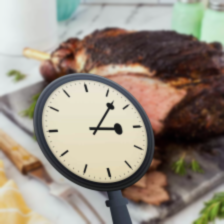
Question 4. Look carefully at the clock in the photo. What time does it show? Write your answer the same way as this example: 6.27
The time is 3.07
